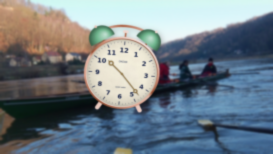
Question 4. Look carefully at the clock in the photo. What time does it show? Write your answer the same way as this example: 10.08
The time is 10.23
